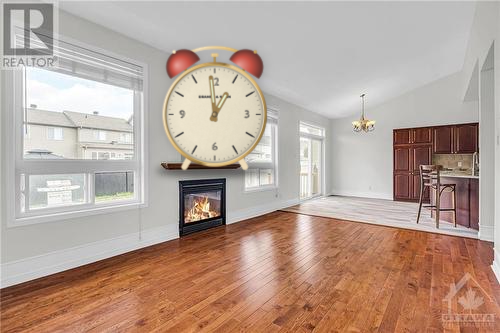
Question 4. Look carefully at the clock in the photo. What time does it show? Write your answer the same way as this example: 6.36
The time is 12.59
